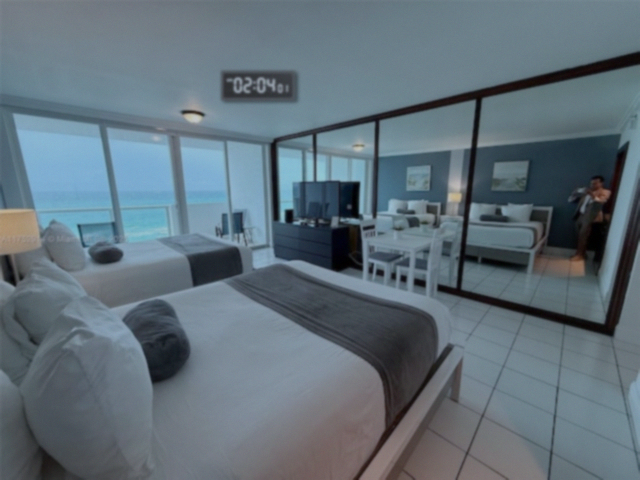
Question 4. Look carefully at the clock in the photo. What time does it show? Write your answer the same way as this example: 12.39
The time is 2.04
